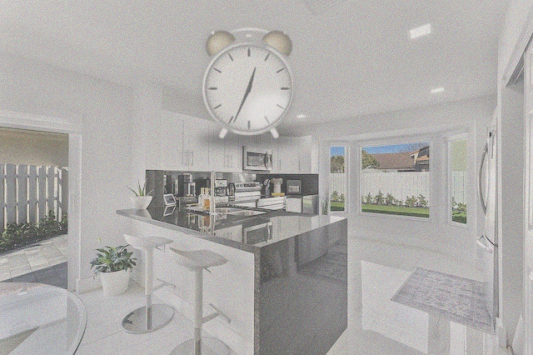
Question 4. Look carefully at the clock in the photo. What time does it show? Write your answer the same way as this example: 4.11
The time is 12.34
